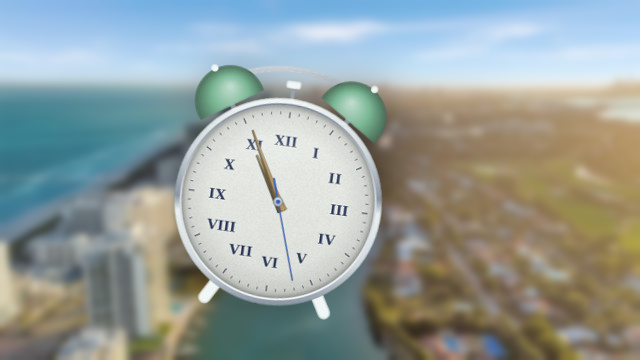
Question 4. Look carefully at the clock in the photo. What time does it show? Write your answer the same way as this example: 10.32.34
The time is 10.55.27
